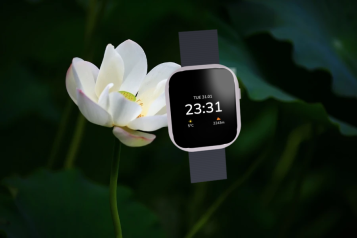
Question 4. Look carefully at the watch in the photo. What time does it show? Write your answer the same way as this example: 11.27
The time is 23.31
